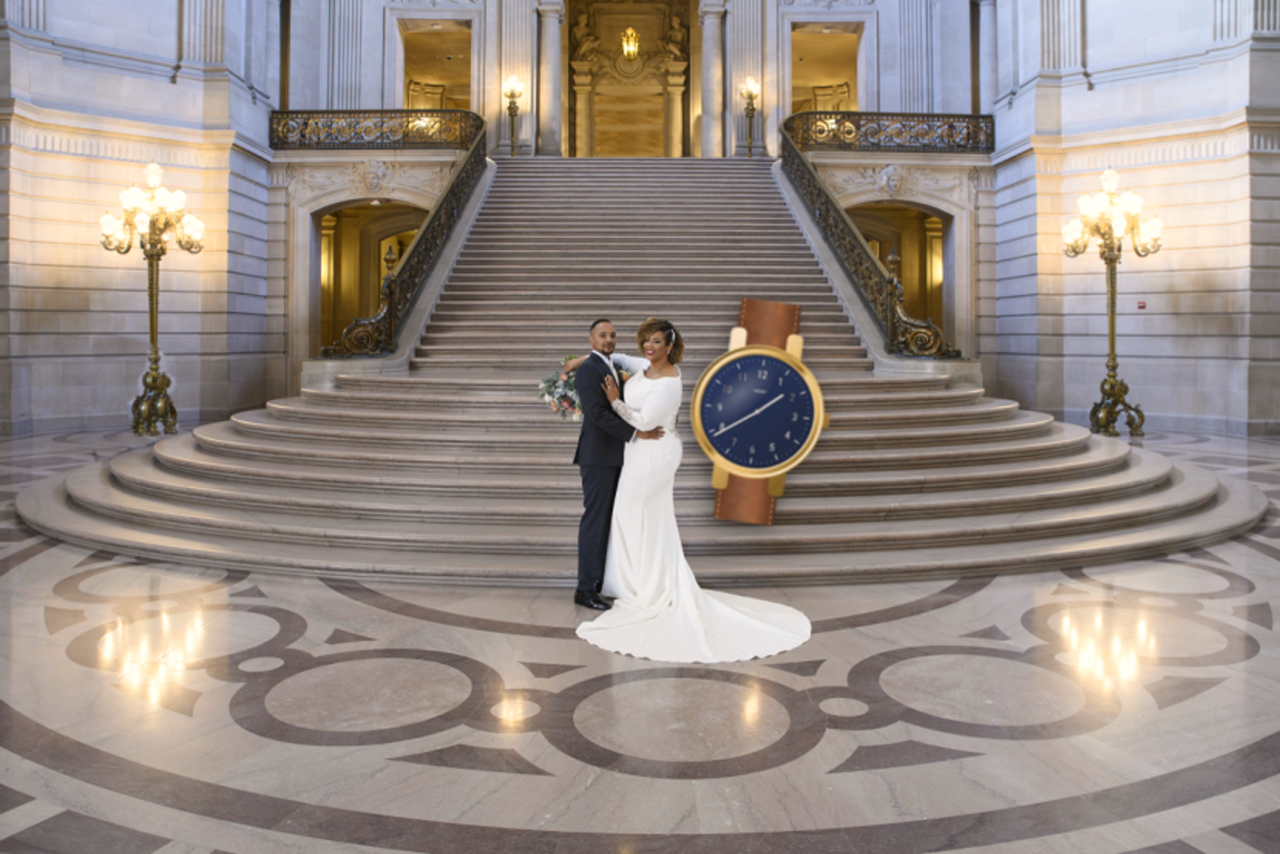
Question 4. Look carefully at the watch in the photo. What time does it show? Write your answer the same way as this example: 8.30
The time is 1.39
